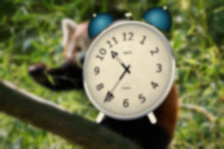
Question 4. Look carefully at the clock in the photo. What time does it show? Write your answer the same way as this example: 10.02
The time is 10.36
